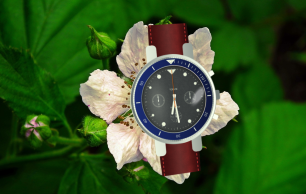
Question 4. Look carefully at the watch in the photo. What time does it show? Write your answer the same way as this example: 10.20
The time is 6.29
